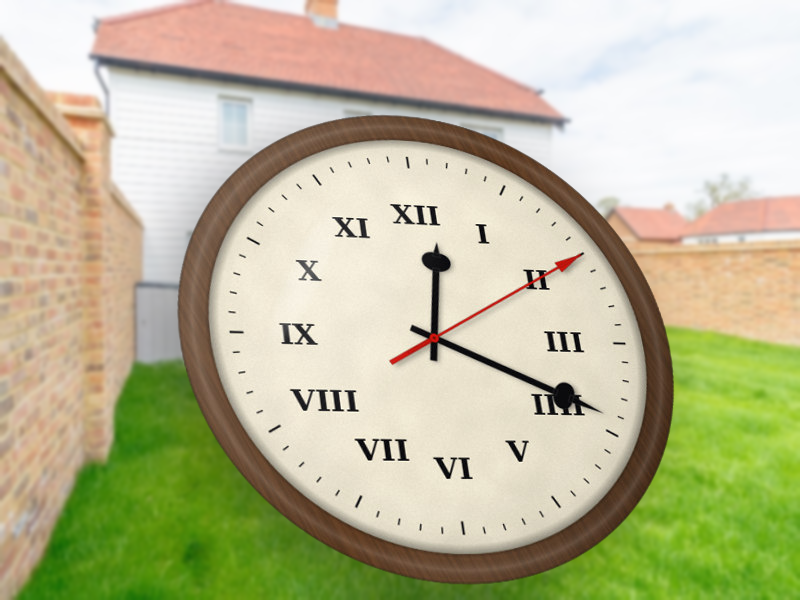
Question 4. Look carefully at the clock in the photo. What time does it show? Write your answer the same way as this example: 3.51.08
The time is 12.19.10
